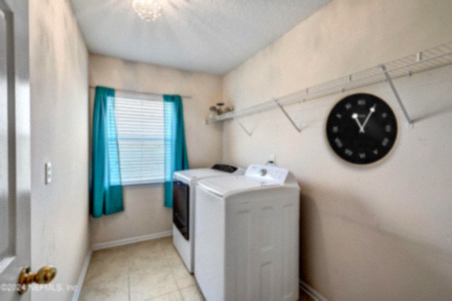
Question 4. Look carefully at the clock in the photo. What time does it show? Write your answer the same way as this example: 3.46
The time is 11.05
